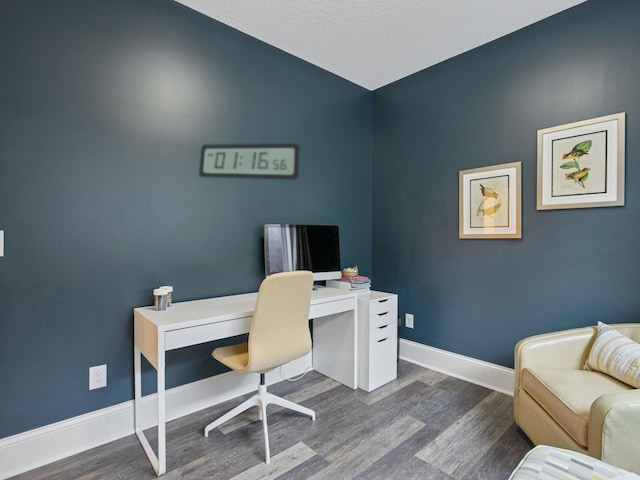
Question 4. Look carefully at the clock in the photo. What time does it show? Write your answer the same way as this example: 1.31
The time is 1.16
